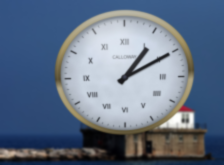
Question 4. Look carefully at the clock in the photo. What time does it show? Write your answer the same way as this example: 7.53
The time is 1.10
